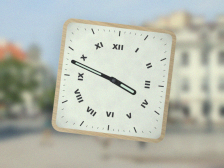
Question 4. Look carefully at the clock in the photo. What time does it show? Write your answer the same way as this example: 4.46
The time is 3.48
